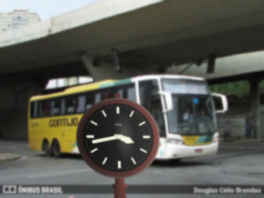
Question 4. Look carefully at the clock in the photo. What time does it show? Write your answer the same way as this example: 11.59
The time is 3.43
